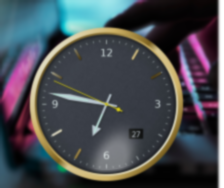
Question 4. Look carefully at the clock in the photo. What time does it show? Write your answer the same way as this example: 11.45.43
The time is 6.46.49
